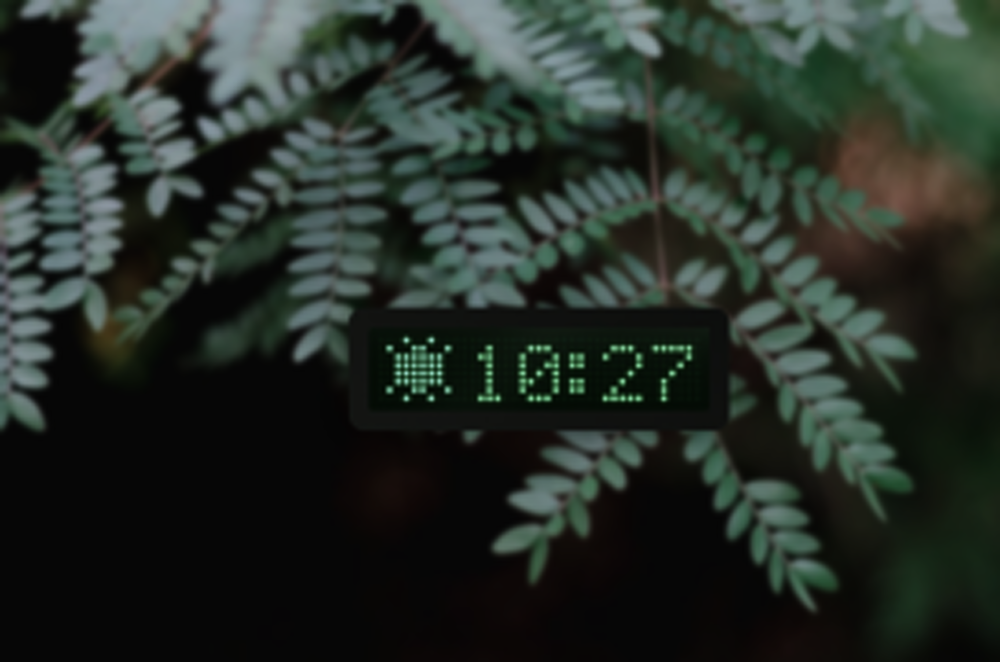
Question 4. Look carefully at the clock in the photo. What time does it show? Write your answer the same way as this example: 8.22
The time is 10.27
